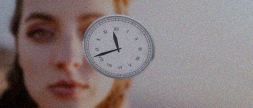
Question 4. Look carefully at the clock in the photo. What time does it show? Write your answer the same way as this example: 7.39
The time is 11.42
